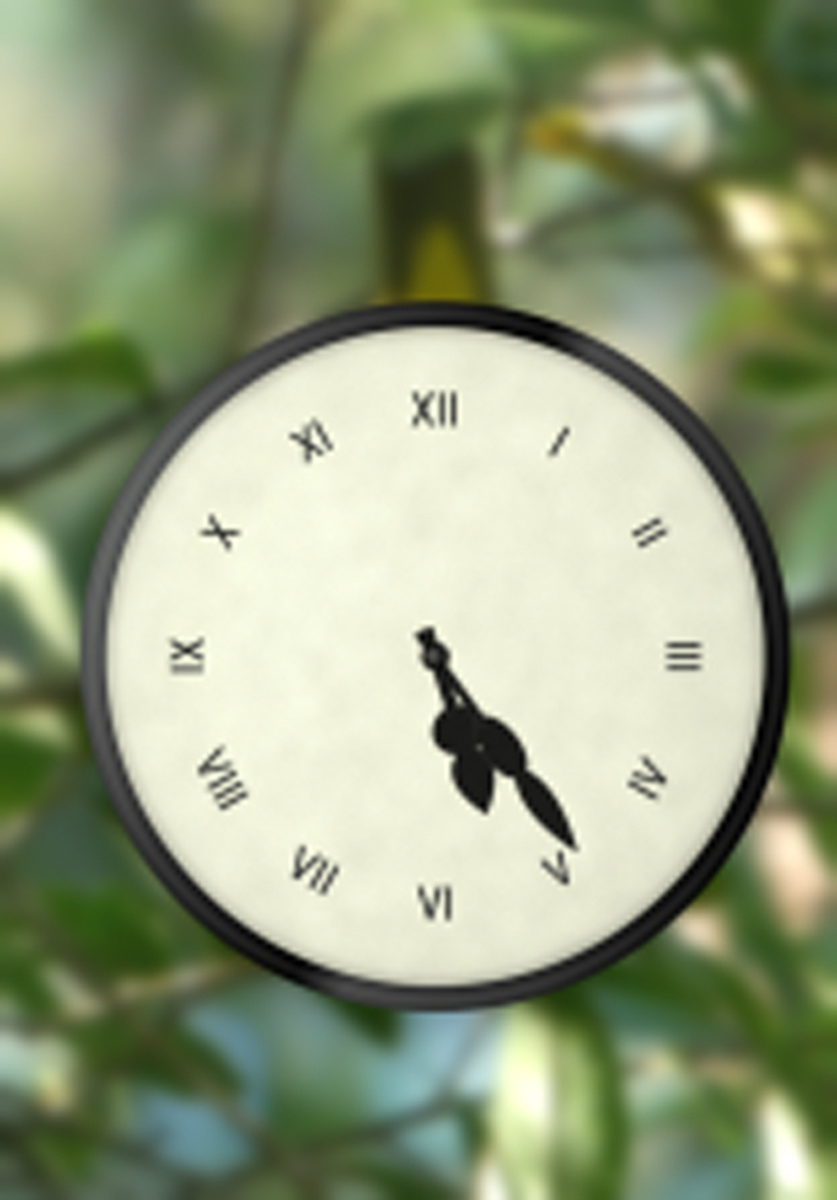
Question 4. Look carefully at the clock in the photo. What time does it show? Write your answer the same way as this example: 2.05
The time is 5.24
